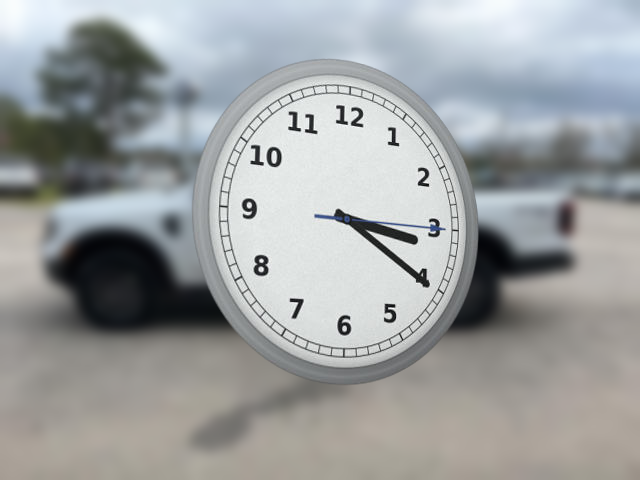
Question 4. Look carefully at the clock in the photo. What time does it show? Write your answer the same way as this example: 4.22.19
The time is 3.20.15
